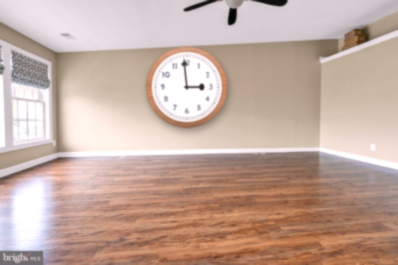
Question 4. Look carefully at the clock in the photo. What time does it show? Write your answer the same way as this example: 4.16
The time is 2.59
